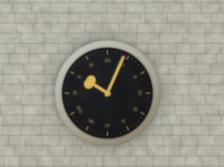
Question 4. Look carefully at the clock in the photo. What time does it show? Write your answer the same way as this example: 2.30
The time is 10.04
